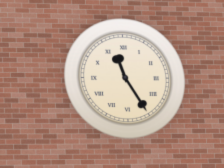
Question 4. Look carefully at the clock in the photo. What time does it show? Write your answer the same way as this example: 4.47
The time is 11.25
